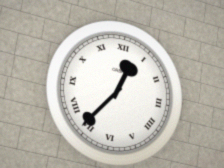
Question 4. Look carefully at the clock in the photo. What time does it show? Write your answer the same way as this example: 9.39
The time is 12.36
